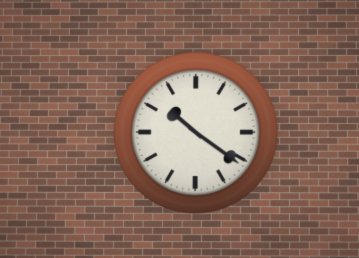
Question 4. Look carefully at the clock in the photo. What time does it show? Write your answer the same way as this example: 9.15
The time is 10.21
